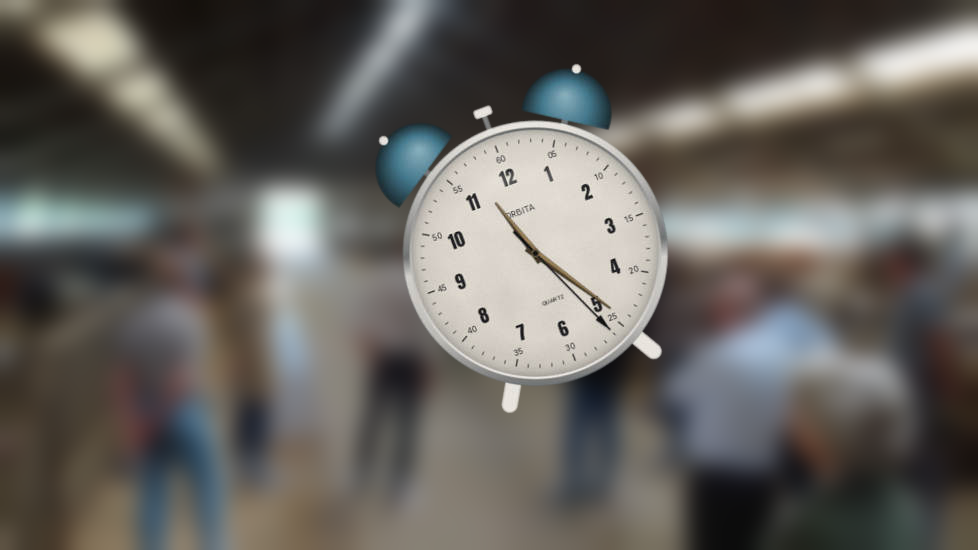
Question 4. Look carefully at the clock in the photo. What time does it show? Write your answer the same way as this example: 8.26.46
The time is 11.24.26
